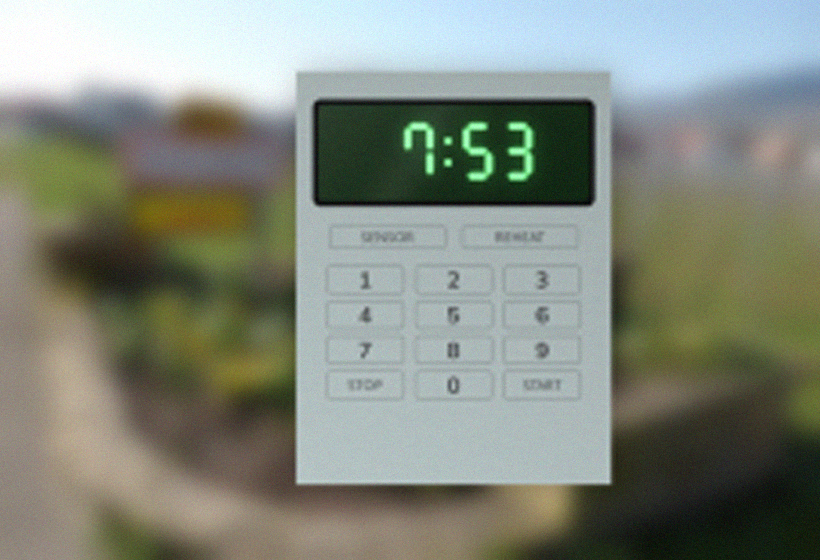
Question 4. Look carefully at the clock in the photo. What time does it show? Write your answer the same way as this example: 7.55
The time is 7.53
